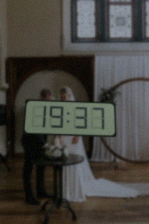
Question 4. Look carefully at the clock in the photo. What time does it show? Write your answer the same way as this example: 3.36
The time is 19.37
